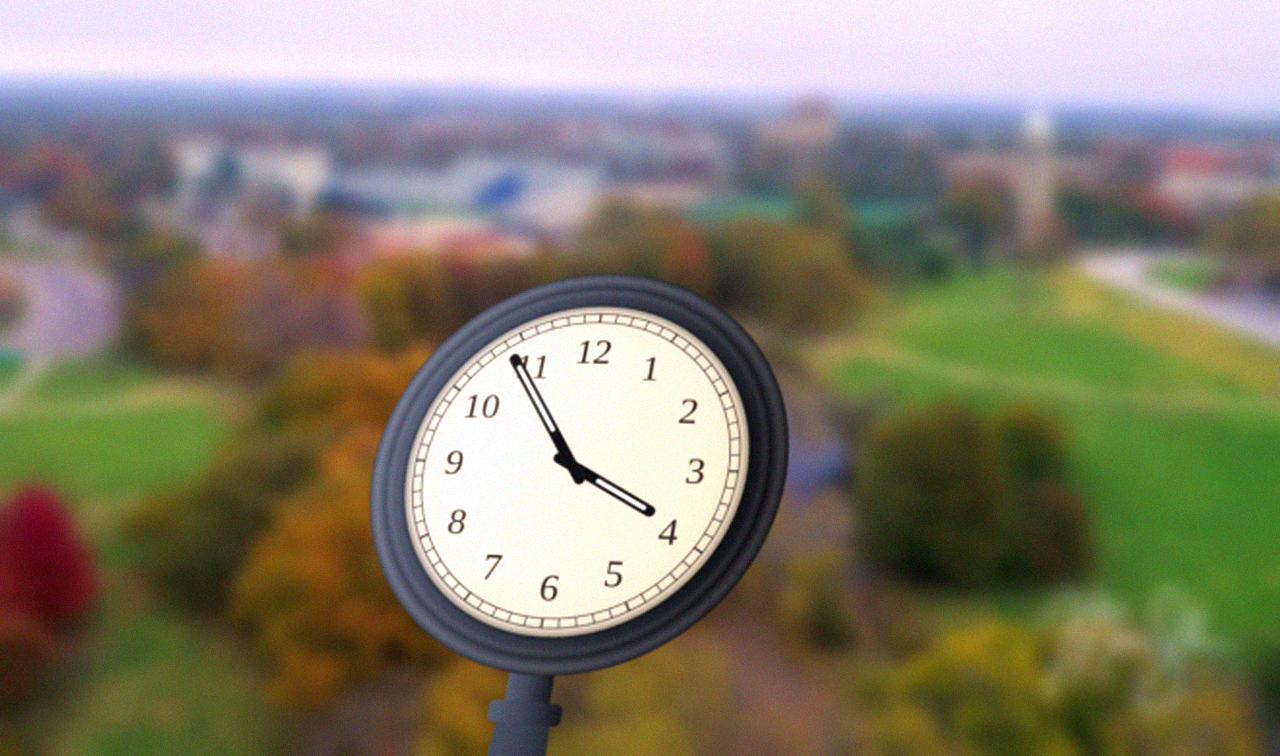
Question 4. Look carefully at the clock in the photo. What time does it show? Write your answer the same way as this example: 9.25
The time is 3.54
